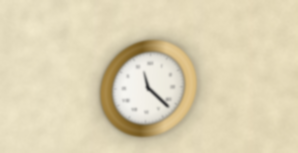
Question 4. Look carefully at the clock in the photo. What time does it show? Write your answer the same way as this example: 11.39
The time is 11.22
